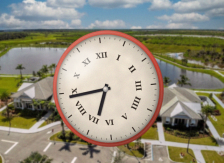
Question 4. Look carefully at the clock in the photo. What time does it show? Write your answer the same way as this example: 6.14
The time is 6.44
